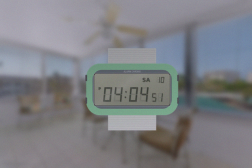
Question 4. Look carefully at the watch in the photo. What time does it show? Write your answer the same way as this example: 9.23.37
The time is 4.04.51
